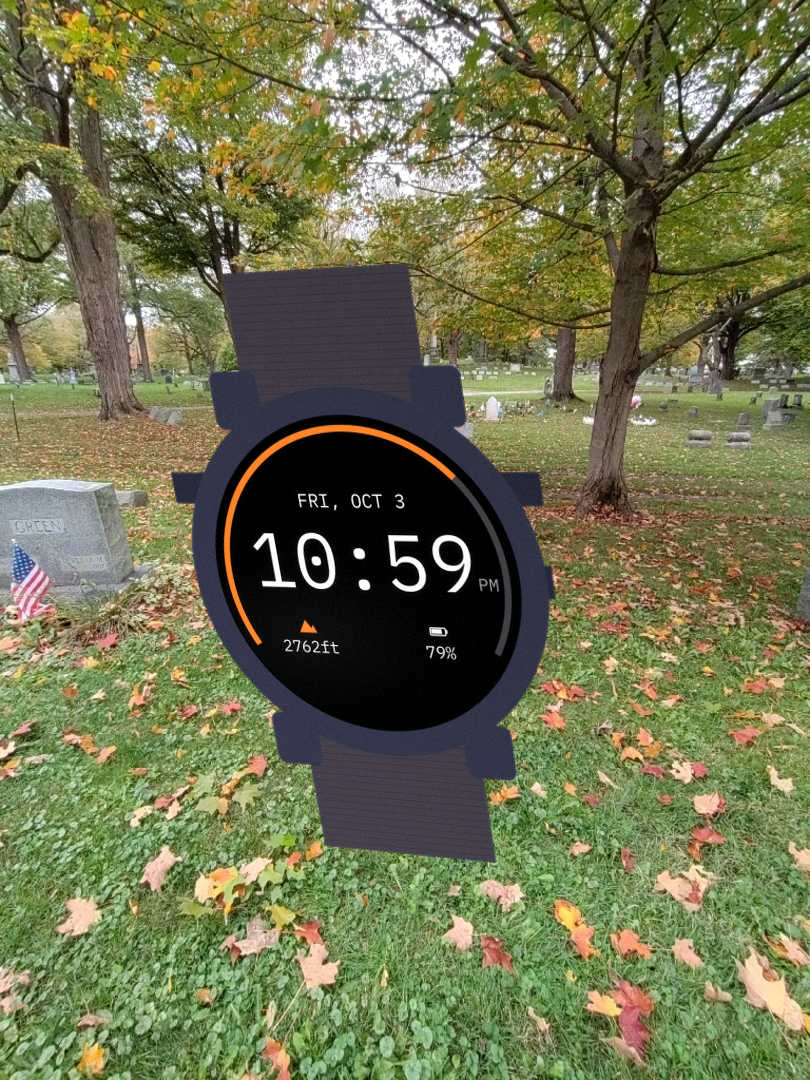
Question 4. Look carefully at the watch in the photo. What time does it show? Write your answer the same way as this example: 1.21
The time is 10.59
